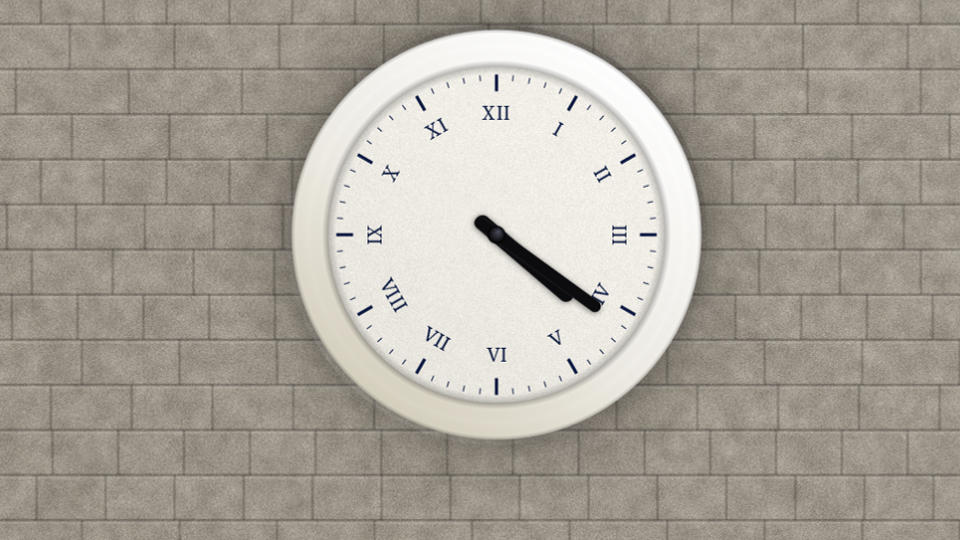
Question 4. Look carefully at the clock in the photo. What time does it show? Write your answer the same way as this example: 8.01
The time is 4.21
